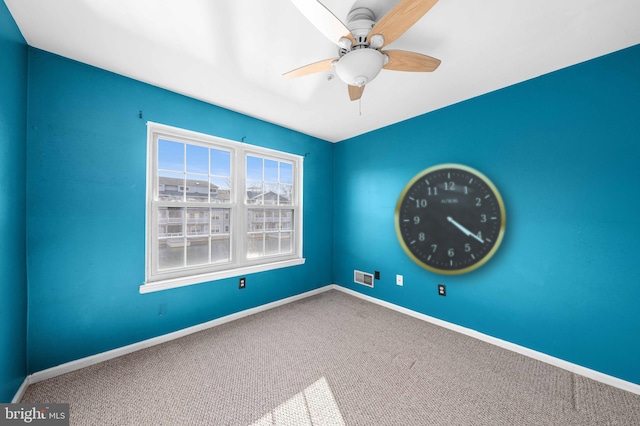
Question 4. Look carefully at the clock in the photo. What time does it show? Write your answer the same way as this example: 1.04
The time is 4.21
